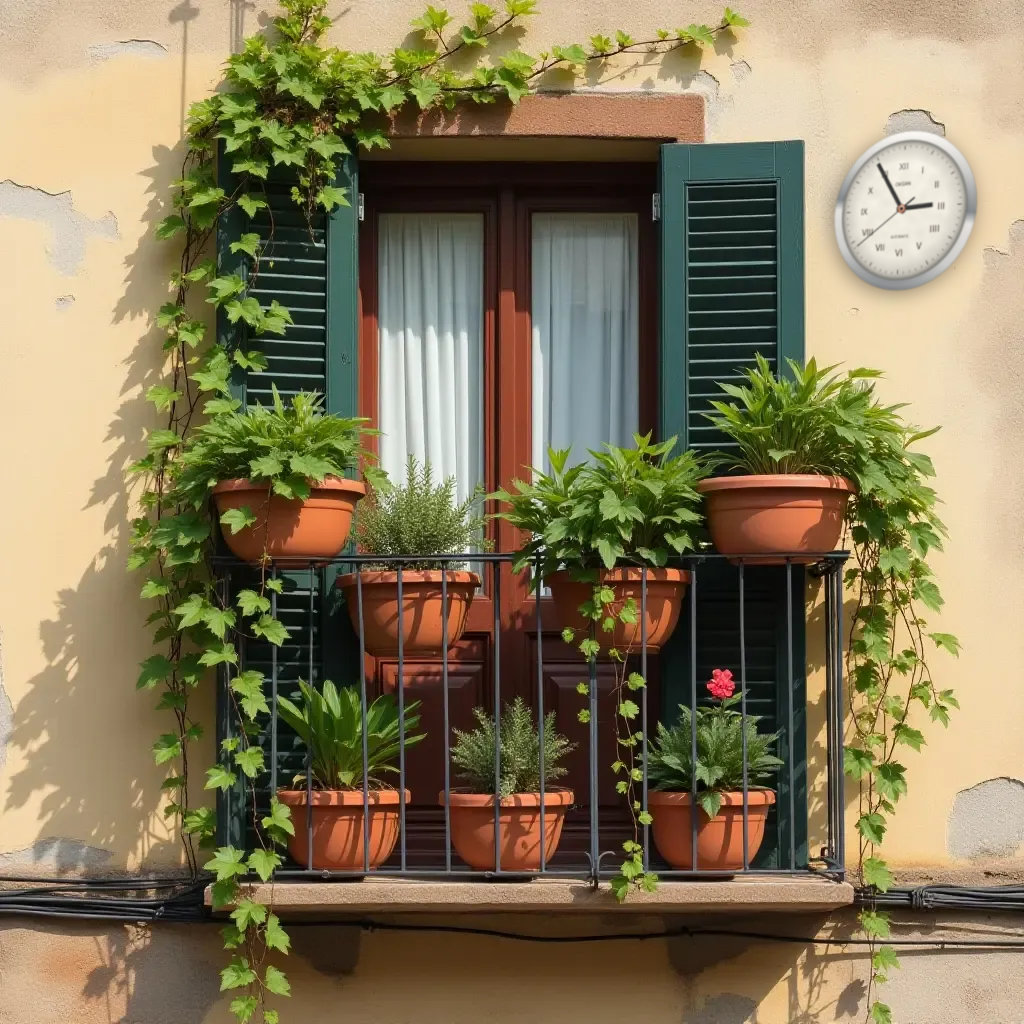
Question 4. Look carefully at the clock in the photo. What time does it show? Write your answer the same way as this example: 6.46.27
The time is 2.54.39
